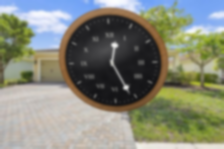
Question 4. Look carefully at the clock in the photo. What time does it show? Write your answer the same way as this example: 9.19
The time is 12.26
